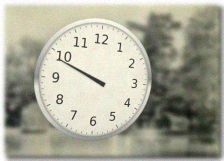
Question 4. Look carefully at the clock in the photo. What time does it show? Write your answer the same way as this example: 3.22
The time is 9.49
